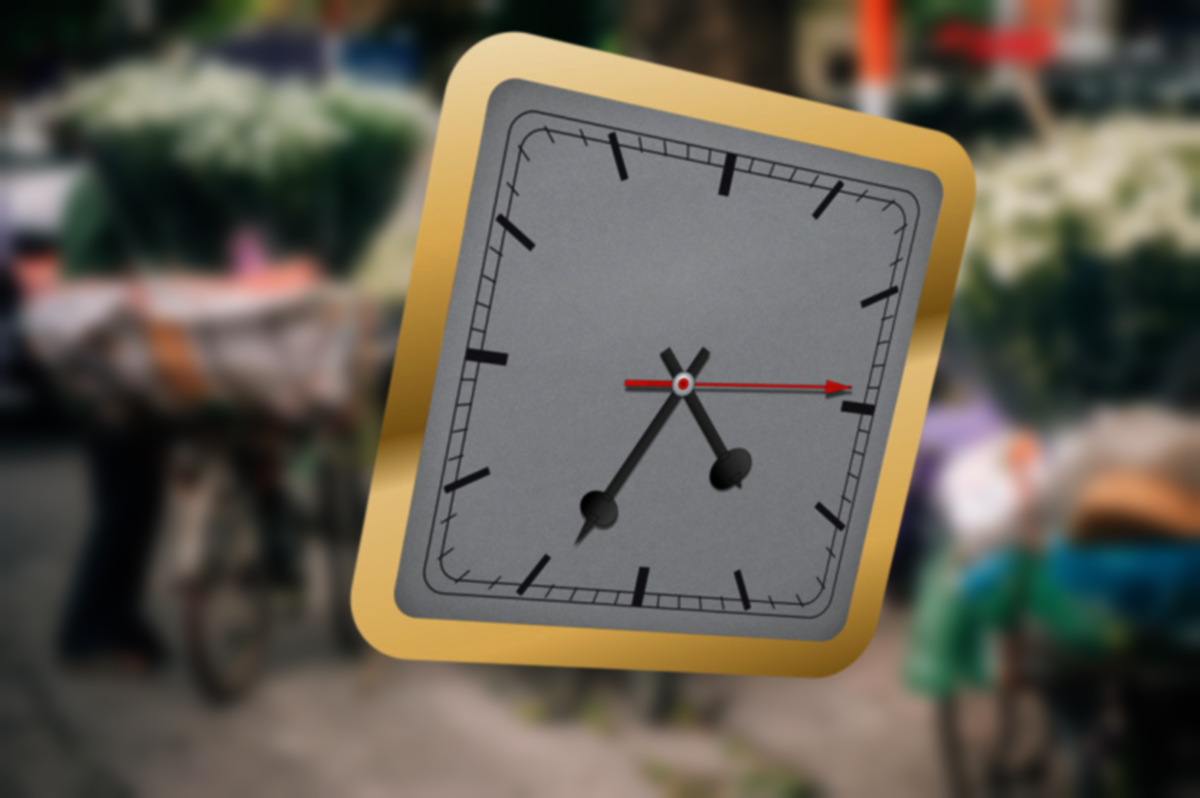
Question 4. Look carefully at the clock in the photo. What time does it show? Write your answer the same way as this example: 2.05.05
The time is 4.34.14
